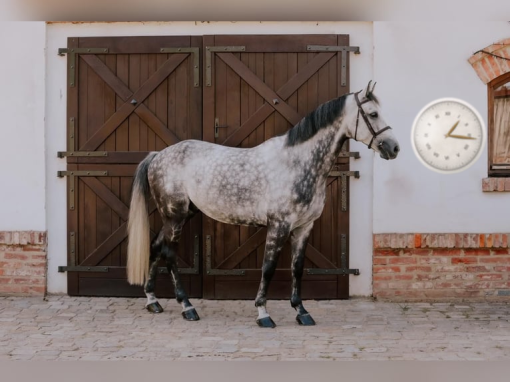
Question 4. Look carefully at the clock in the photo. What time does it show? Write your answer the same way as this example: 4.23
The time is 1.16
